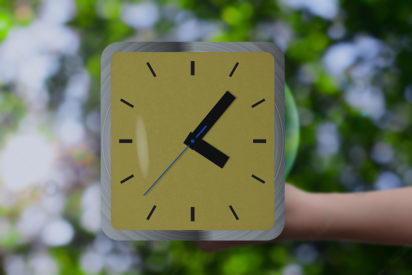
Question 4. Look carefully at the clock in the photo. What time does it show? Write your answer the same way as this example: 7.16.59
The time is 4.06.37
